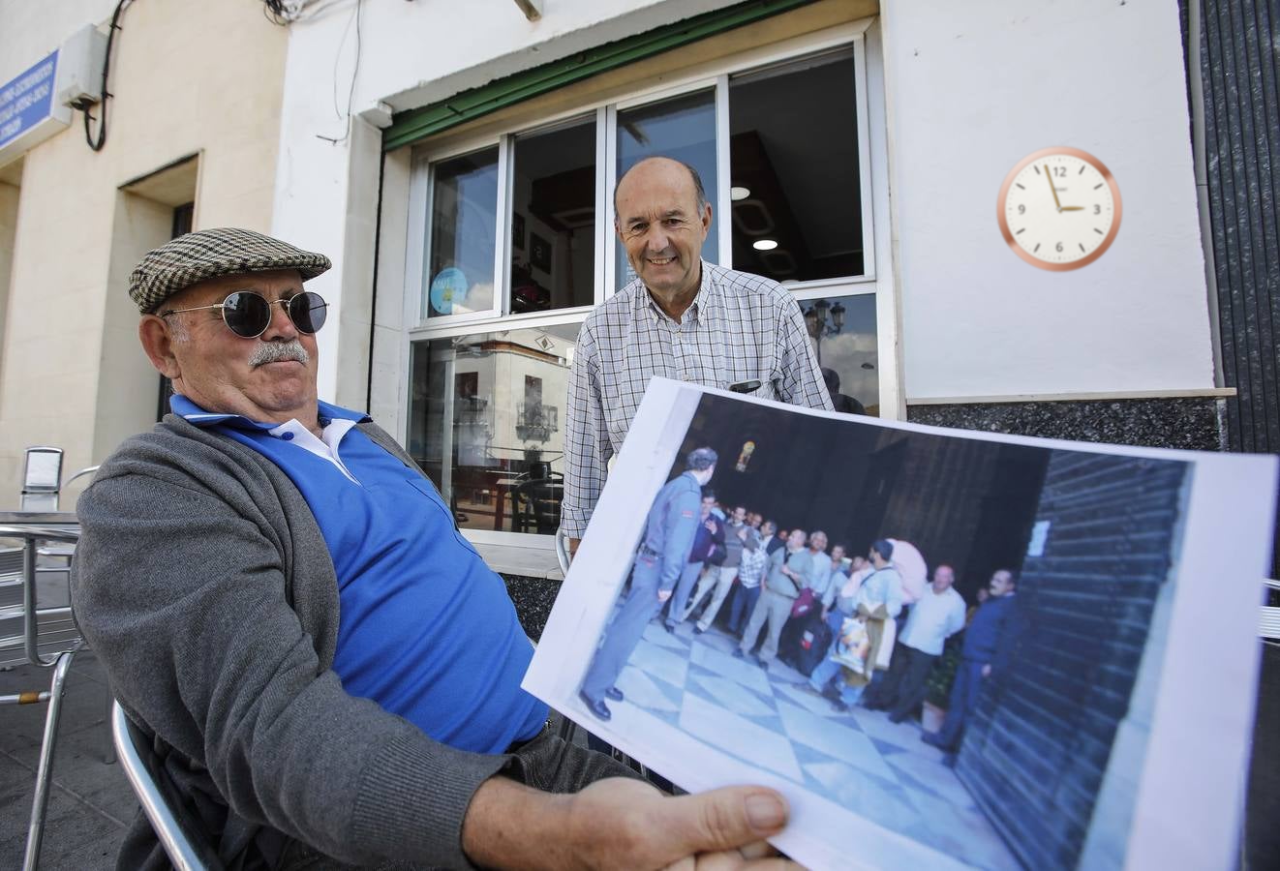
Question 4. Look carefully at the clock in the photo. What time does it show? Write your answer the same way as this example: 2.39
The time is 2.57
